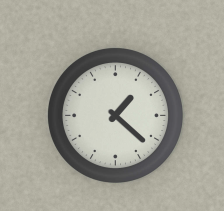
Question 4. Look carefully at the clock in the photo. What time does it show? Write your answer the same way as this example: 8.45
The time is 1.22
